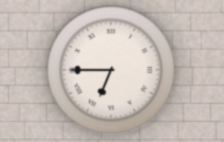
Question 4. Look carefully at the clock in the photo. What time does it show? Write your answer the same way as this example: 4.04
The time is 6.45
